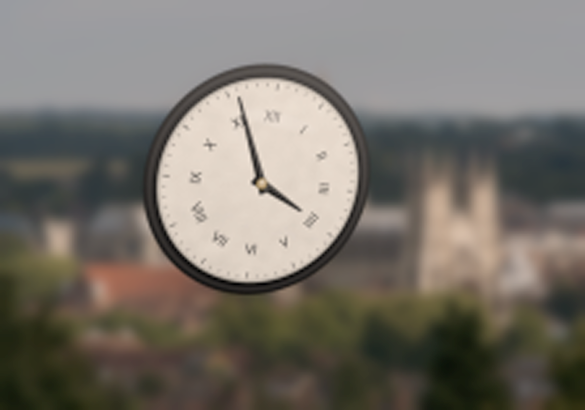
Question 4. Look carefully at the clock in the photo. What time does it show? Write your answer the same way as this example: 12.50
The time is 3.56
